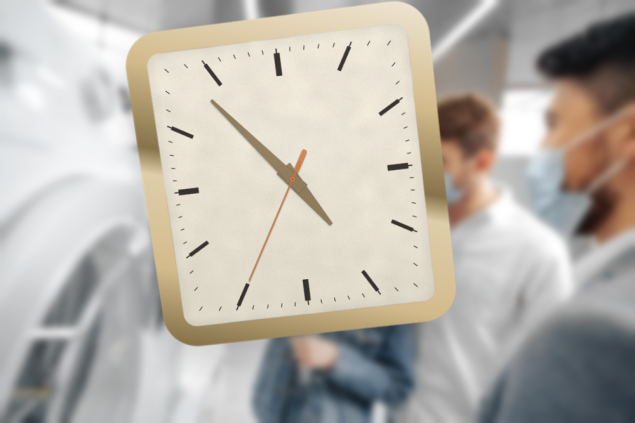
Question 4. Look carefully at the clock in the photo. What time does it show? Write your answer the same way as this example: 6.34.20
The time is 4.53.35
